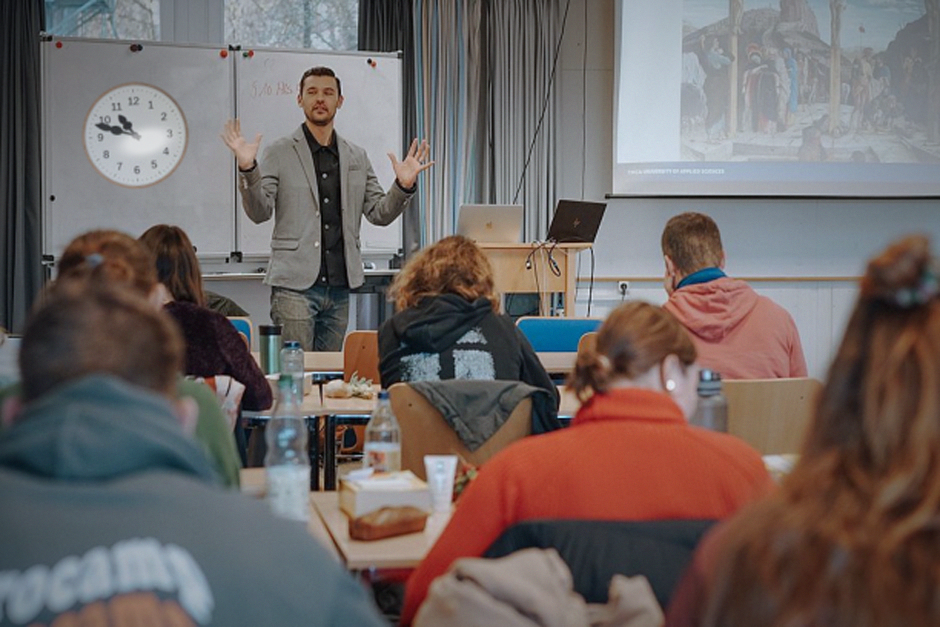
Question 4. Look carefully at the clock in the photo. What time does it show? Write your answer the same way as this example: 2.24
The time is 10.48
